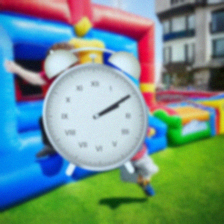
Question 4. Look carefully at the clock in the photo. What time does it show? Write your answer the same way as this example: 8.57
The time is 2.10
